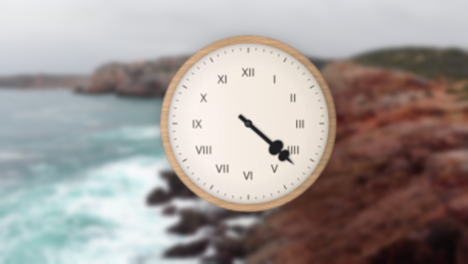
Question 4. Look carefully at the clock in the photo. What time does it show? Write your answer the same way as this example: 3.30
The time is 4.22
